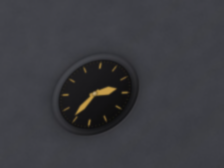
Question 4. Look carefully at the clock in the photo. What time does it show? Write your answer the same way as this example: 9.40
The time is 2.36
